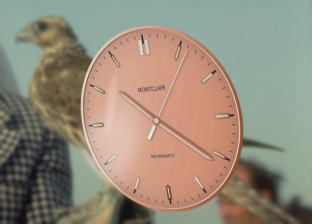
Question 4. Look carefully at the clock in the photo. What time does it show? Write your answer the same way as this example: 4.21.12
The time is 10.21.06
